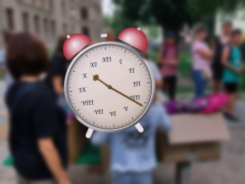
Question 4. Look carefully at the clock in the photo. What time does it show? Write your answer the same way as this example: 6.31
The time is 10.21
